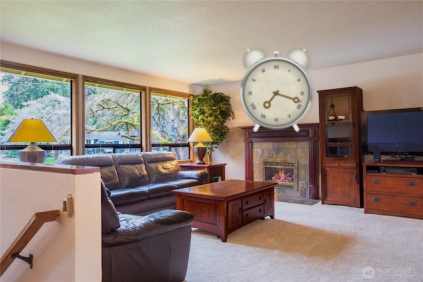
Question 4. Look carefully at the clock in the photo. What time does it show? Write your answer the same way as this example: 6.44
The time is 7.18
